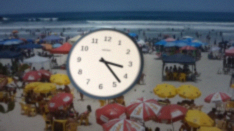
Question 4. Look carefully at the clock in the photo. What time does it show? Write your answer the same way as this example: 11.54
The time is 3.23
